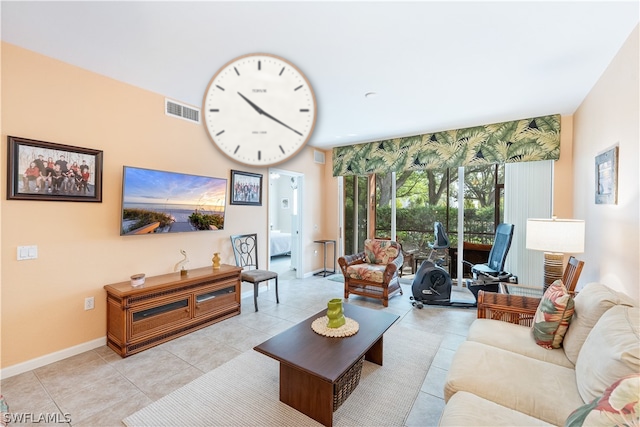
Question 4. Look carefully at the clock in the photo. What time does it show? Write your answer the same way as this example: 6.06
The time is 10.20
